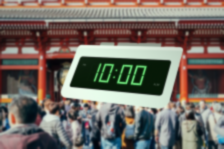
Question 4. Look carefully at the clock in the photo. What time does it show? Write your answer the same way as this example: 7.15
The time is 10.00
